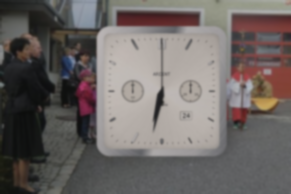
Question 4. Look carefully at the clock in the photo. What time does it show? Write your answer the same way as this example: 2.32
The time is 6.32
